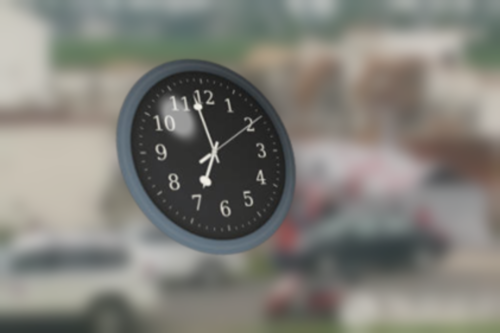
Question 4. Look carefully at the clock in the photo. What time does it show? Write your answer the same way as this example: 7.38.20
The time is 6.58.10
